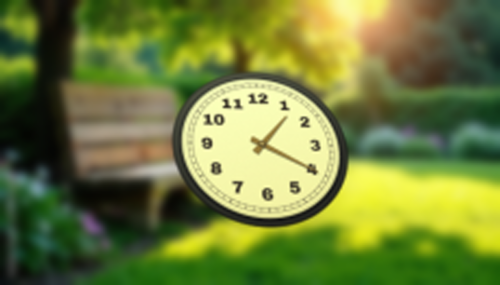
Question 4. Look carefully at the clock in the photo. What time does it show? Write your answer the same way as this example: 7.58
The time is 1.20
